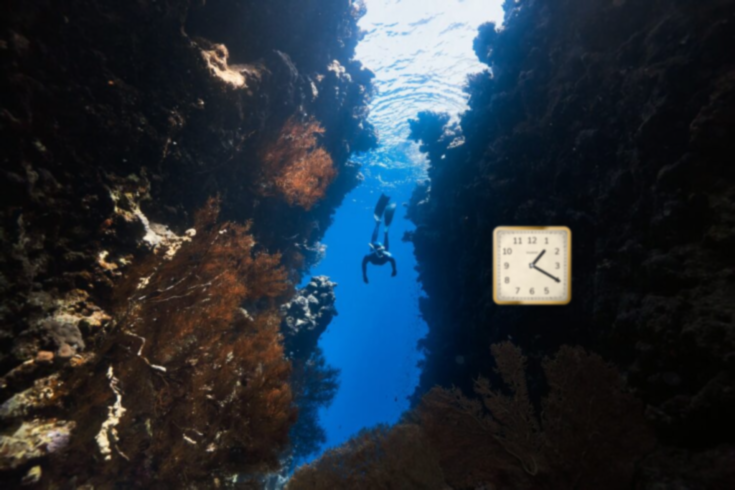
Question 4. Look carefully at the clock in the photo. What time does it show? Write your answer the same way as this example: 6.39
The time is 1.20
